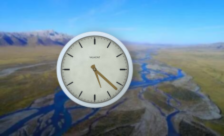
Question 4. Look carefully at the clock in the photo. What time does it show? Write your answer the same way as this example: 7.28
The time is 5.22
